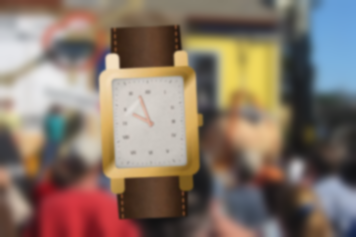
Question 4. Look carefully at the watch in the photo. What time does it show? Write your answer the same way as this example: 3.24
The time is 9.57
